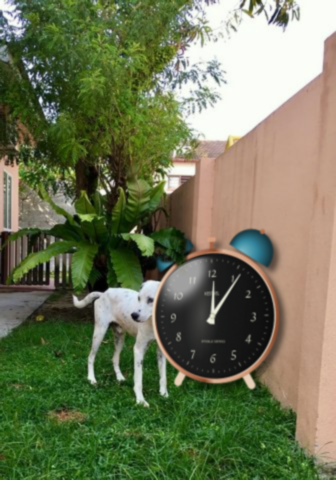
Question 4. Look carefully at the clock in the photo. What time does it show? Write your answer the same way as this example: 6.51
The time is 12.06
